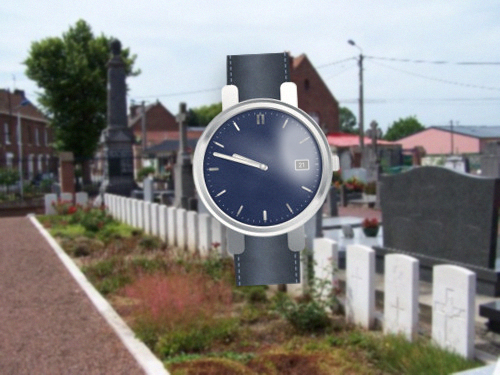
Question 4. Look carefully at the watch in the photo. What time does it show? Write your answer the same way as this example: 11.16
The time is 9.48
